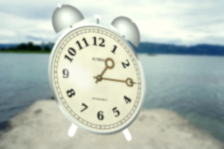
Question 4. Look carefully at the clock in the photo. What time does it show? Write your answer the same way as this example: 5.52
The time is 1.15
